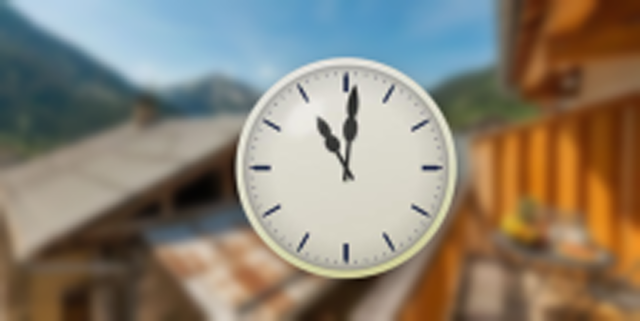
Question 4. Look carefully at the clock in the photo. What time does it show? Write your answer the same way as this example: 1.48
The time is 11.01
